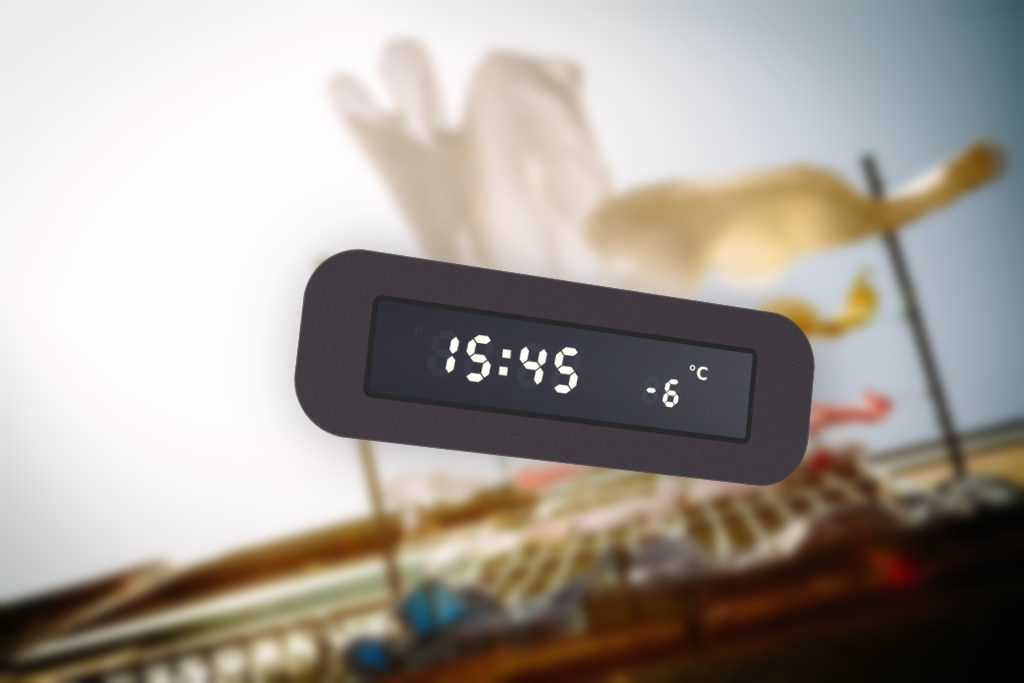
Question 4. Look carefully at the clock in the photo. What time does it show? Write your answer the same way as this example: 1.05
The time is 15.45
